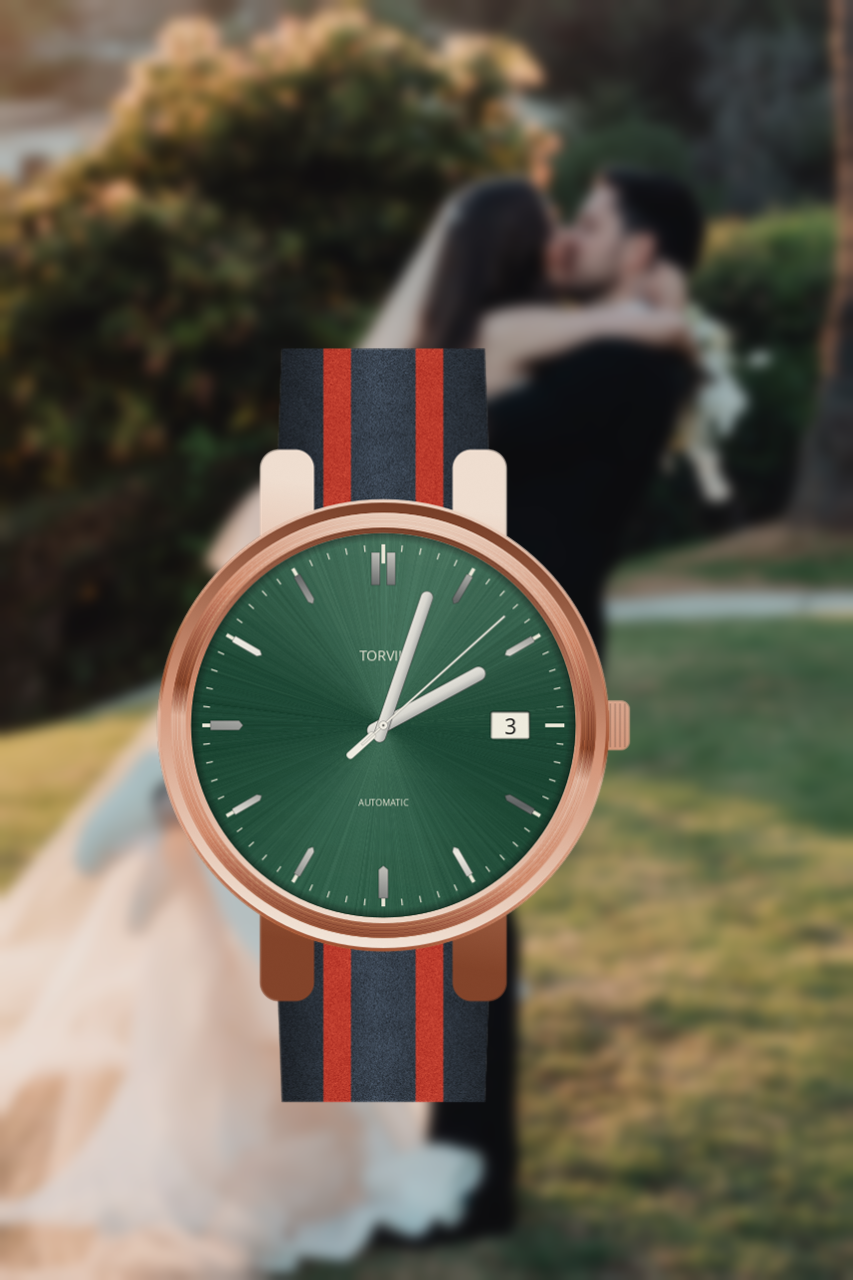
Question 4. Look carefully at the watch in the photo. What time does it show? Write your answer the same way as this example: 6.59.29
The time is 2.03.08
